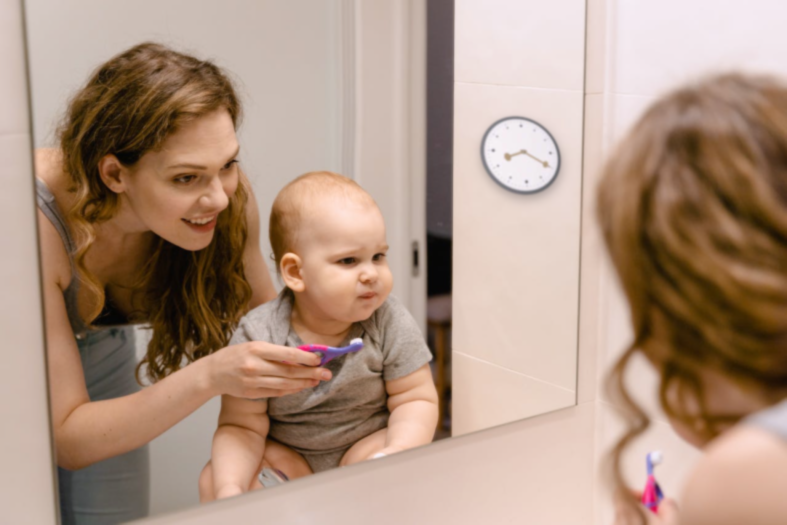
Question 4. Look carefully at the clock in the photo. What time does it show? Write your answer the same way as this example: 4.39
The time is 8.20
